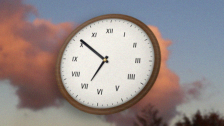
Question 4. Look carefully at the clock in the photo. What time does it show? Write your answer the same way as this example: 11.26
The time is 6.51
